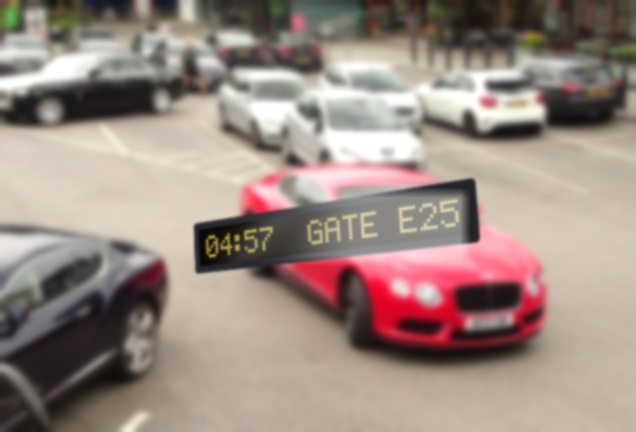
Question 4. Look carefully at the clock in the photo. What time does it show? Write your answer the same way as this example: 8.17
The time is 4.57
